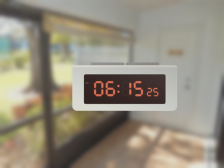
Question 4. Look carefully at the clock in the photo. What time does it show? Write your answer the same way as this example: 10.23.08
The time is 6.15.25
